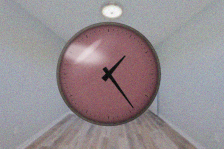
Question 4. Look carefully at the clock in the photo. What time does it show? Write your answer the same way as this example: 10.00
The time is 1.24
